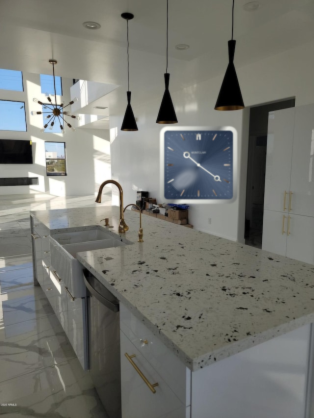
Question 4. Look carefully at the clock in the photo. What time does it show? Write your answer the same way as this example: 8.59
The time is 10.21
